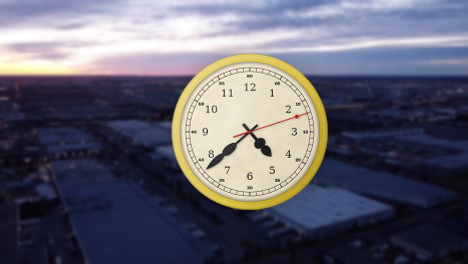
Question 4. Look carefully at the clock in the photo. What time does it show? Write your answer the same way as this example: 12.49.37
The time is 4.38.12
